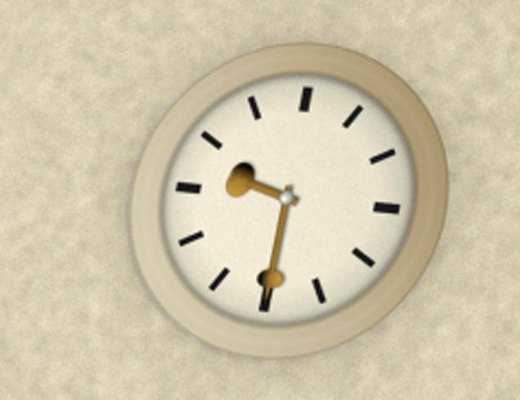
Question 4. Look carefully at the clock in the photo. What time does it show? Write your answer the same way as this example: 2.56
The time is 9.30
